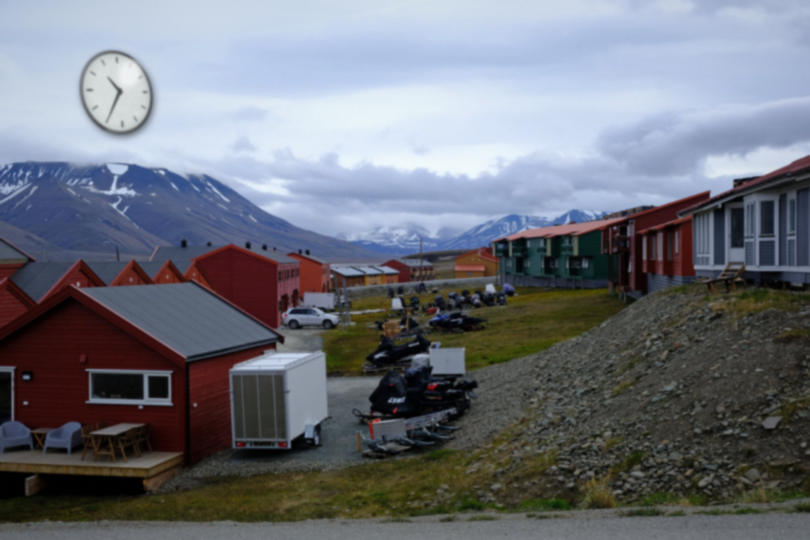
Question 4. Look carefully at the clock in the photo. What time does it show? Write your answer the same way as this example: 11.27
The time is 10.35
